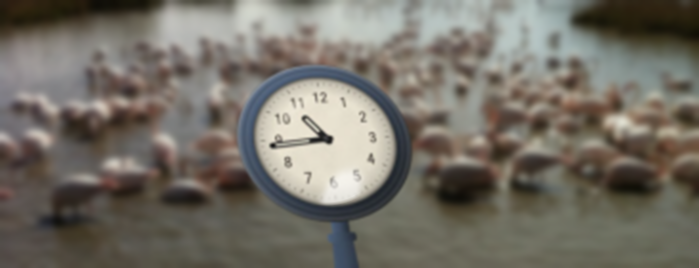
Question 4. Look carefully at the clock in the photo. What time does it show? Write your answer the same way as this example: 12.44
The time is 10.44
